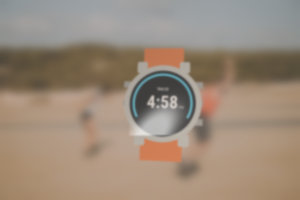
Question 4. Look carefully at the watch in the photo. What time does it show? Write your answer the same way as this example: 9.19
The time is 4.58
